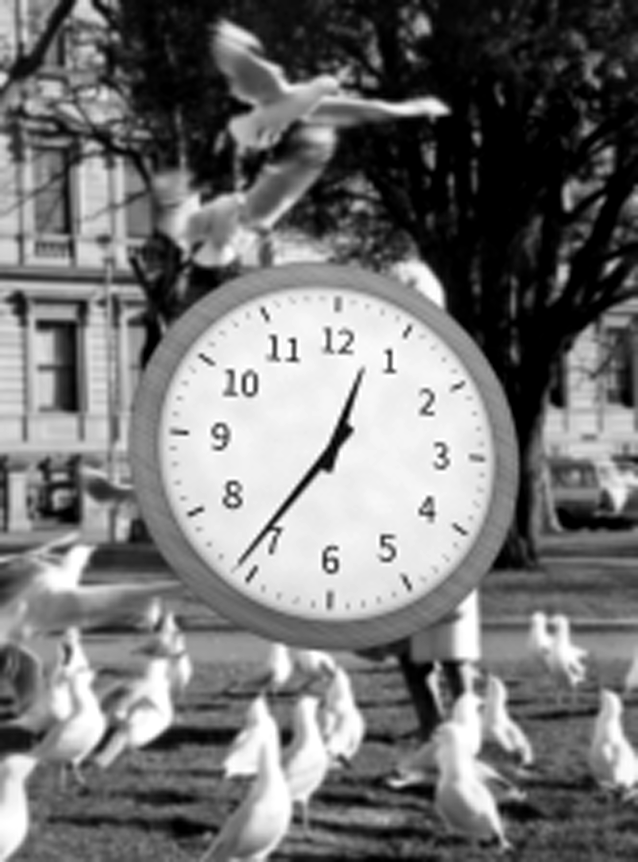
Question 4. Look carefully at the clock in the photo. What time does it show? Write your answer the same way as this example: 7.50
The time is 12.36
